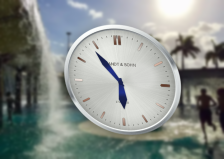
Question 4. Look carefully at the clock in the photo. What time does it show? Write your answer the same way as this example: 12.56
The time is 5.54
